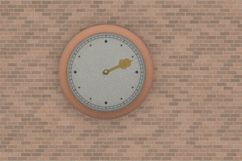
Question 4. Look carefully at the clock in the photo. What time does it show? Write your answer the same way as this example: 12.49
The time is 2.11
